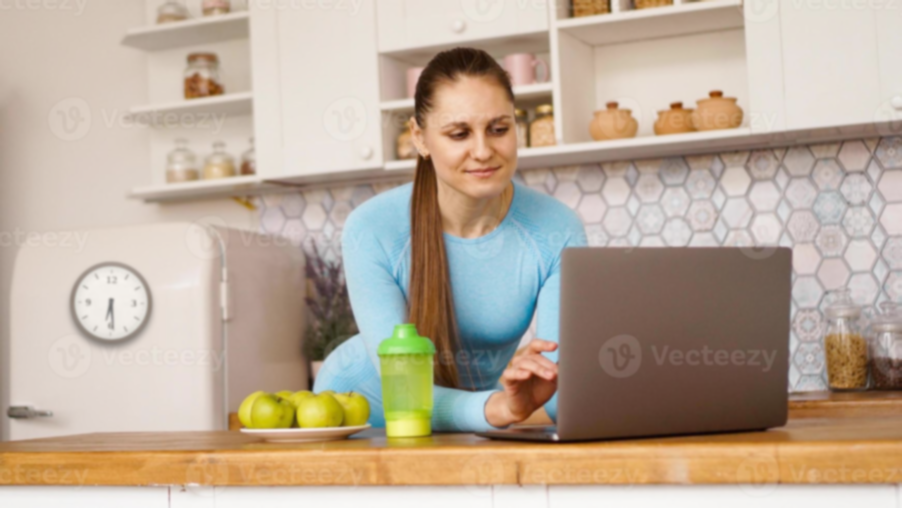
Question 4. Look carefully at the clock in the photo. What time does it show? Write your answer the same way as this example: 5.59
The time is 6.29
